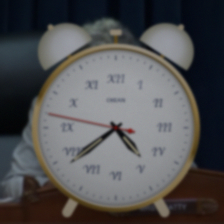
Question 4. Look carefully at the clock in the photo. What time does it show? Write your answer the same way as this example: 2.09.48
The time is 4.38.47
